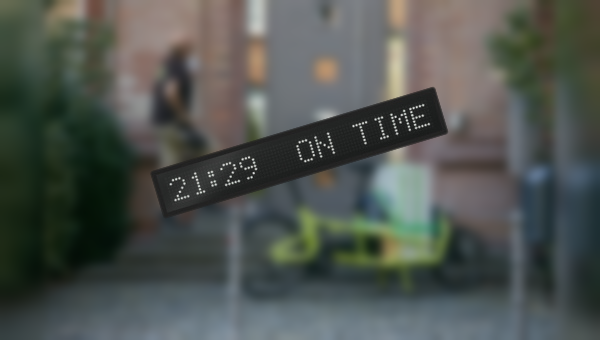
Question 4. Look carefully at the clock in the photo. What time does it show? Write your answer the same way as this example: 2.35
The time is 21.29
